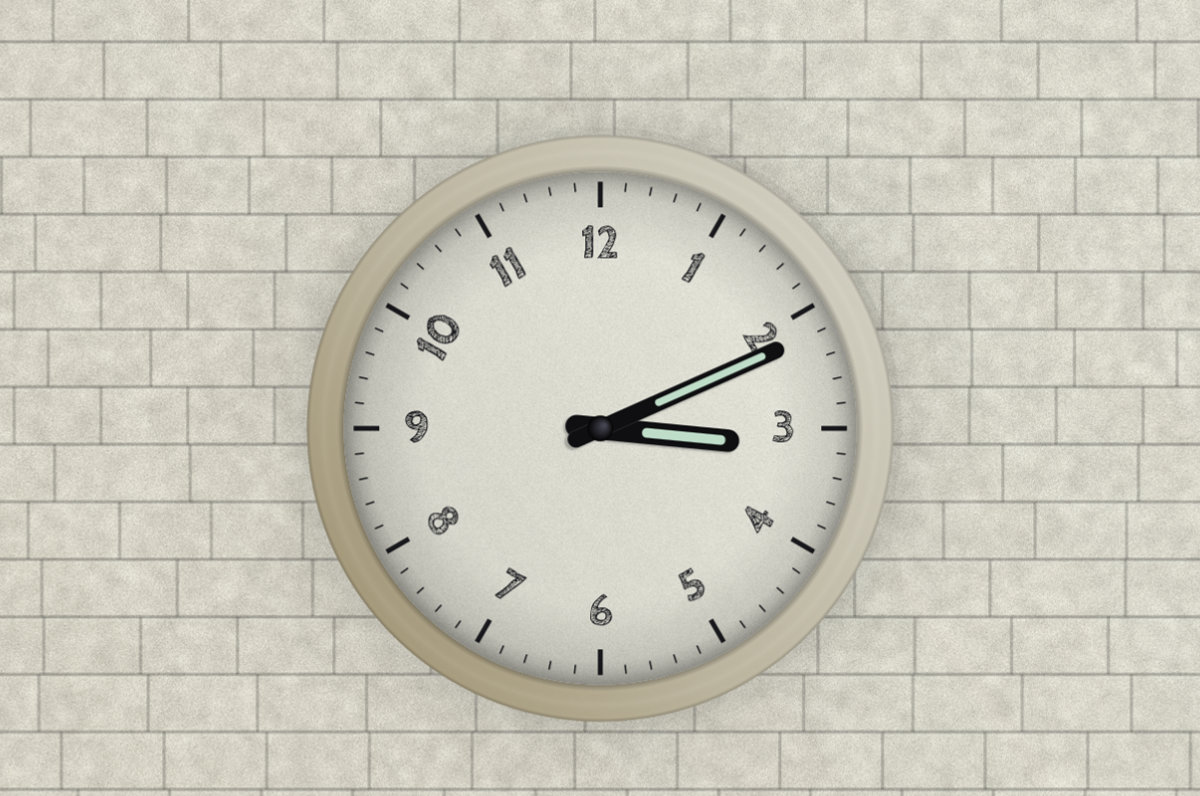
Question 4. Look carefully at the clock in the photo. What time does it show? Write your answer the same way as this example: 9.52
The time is 3.11
